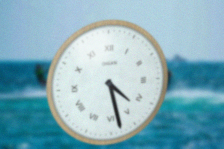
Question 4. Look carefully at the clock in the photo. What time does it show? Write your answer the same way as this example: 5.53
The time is 4.28
